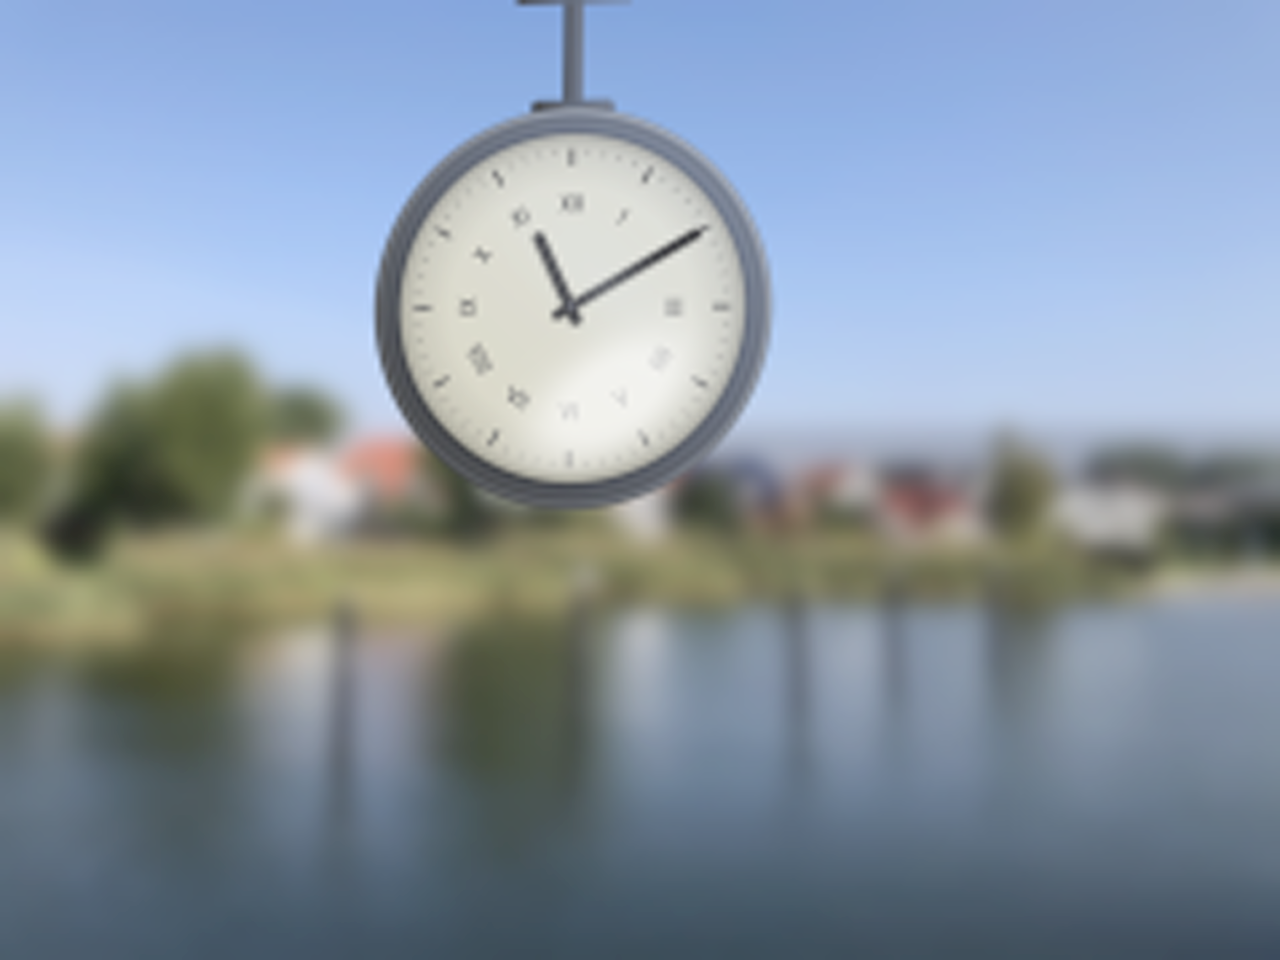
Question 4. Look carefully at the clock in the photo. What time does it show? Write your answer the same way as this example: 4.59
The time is 11.10
